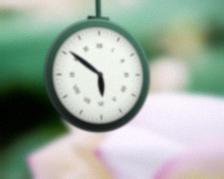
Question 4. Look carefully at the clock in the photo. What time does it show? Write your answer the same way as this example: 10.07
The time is 5.51
